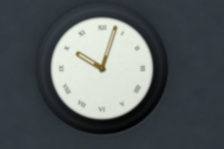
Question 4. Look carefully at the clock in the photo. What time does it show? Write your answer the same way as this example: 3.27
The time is 10.03
